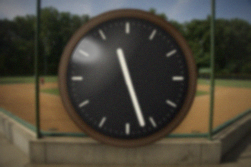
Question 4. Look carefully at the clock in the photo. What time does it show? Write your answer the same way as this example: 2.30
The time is 11.27
